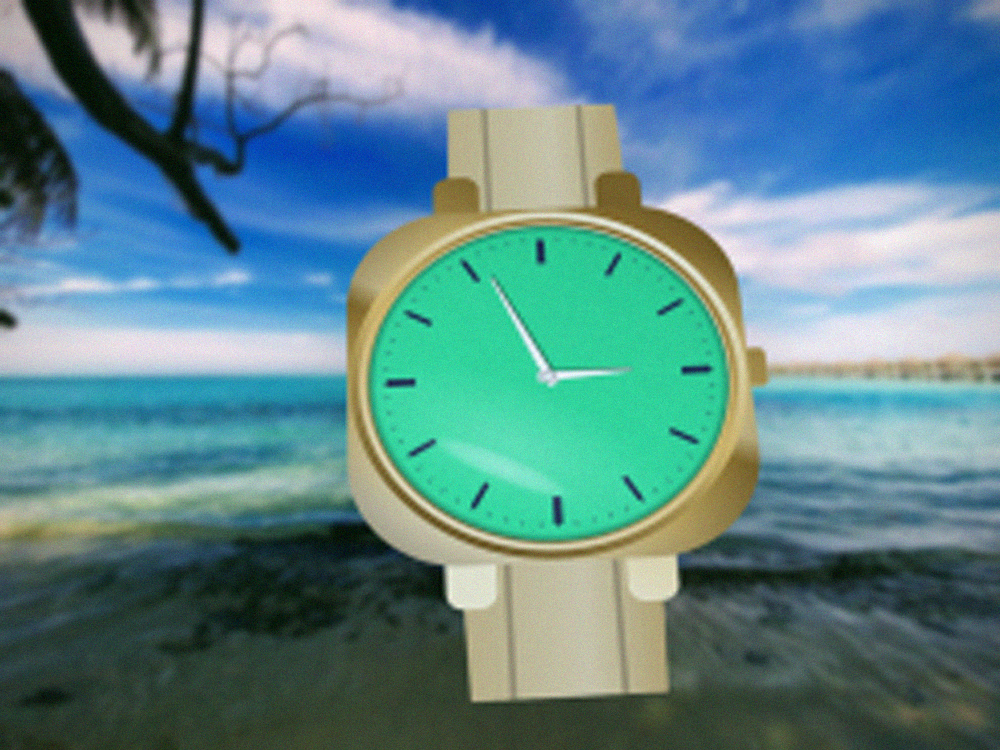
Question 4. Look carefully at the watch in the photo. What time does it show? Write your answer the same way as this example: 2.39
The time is 2.56
